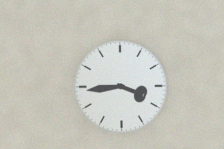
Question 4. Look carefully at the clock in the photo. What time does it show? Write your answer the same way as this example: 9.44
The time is 3.44
